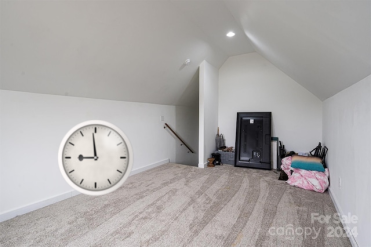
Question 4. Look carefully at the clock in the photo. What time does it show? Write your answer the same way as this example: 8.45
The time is 8.59
